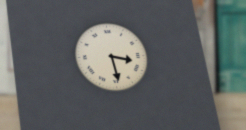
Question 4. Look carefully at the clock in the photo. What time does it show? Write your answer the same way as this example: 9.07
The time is 3.29
